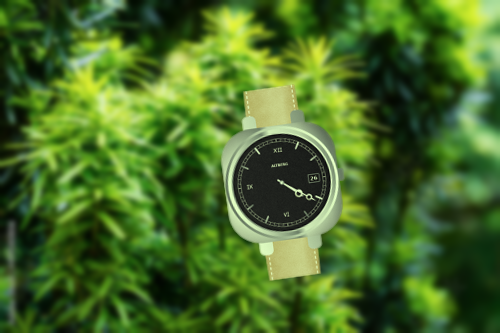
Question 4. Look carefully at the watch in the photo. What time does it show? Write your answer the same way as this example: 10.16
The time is 4.21
